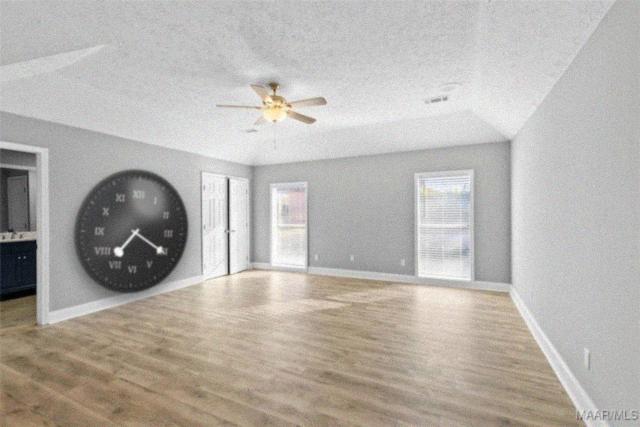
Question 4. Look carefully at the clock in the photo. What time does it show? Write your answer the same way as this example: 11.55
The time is 7.20
